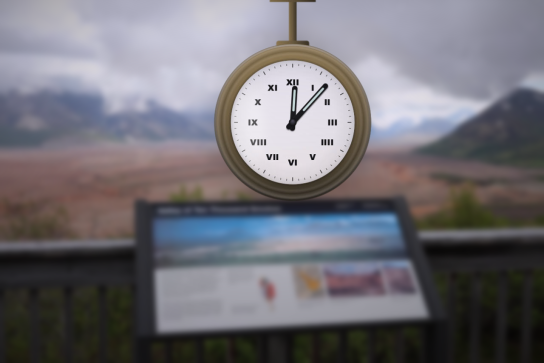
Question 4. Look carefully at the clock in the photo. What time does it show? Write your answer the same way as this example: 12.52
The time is 12.07
